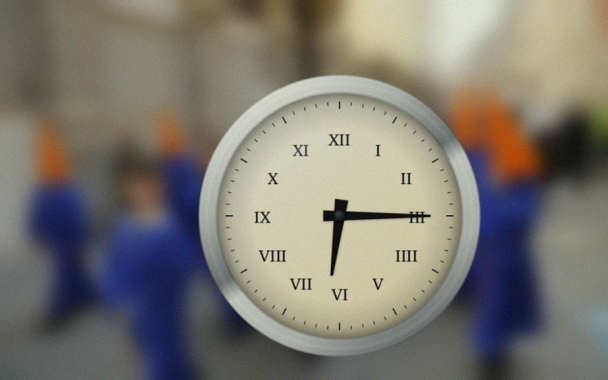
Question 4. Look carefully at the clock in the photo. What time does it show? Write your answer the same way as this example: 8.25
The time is 6.15
